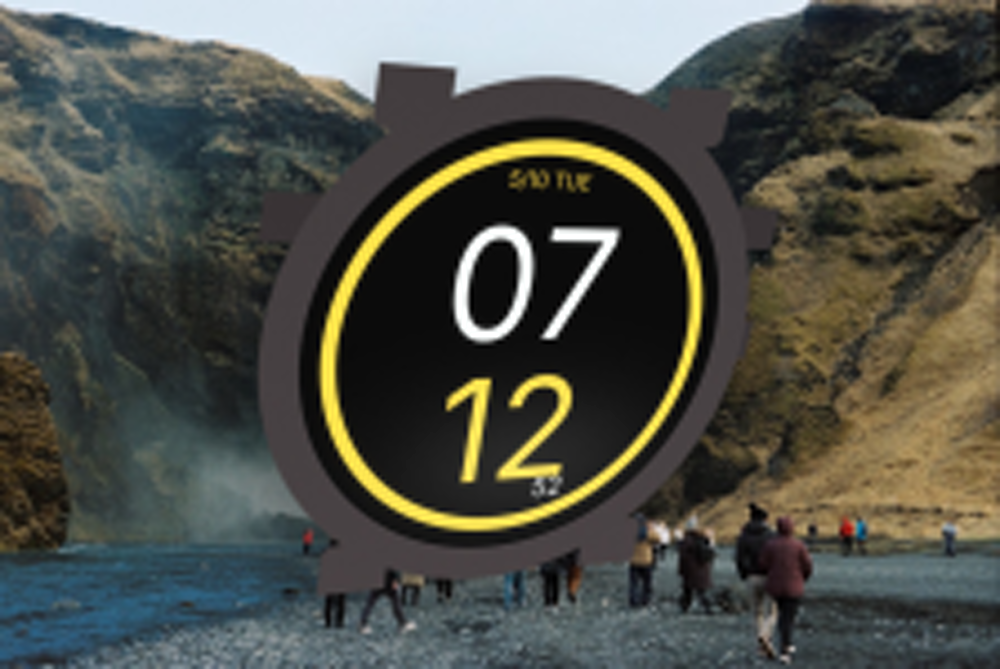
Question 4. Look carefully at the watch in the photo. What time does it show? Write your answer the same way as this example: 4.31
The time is 7.12
